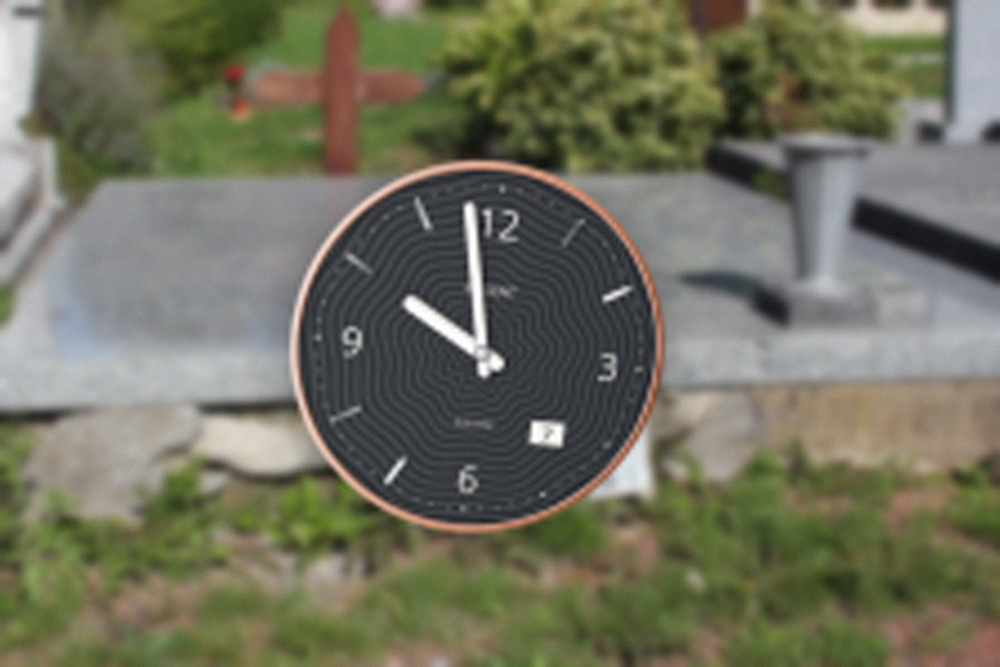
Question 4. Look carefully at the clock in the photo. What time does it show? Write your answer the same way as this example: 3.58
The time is 9.58
